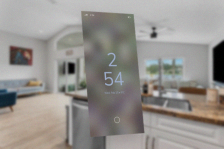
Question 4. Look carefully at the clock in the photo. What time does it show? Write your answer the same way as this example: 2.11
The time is 2.54
